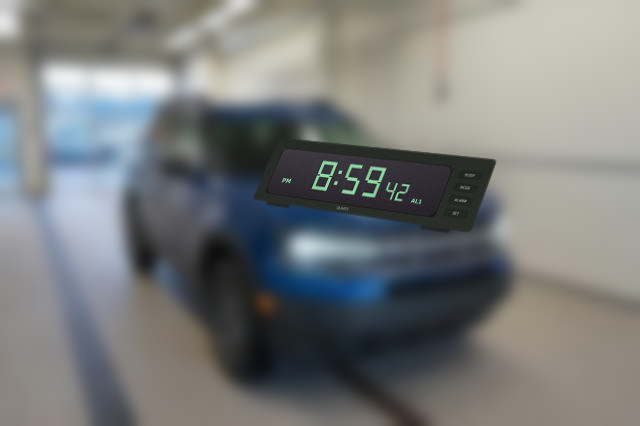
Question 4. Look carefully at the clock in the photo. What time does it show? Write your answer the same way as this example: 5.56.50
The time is 8.59.42
